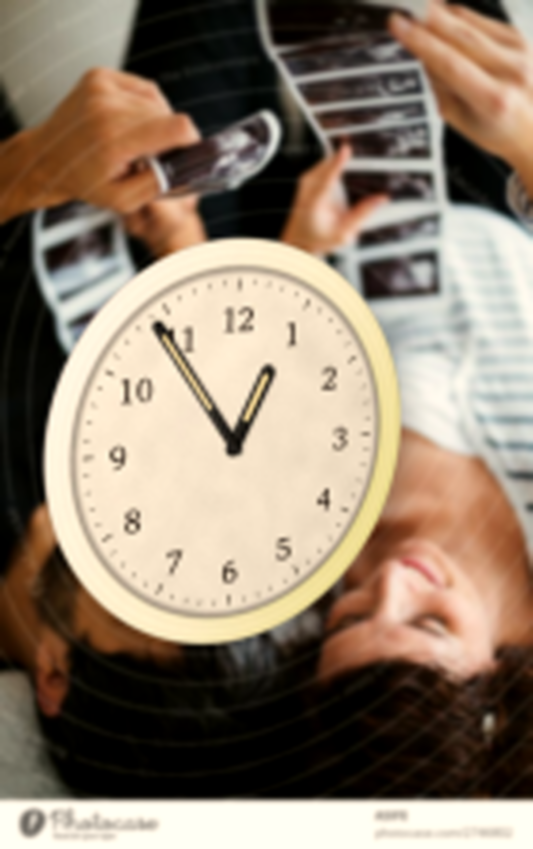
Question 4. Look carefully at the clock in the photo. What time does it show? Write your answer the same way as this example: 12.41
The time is 12.54
